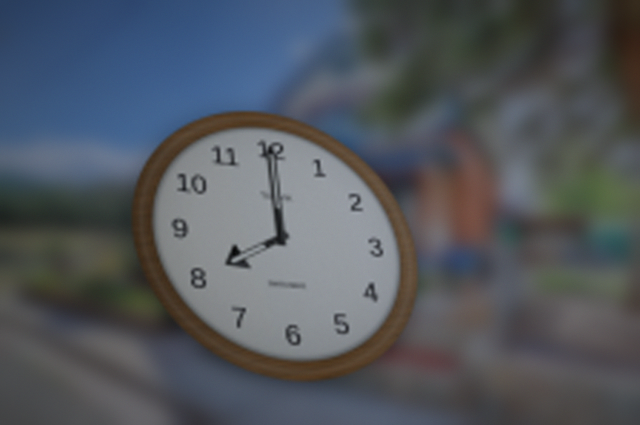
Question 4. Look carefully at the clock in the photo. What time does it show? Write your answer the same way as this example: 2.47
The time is 8.00
